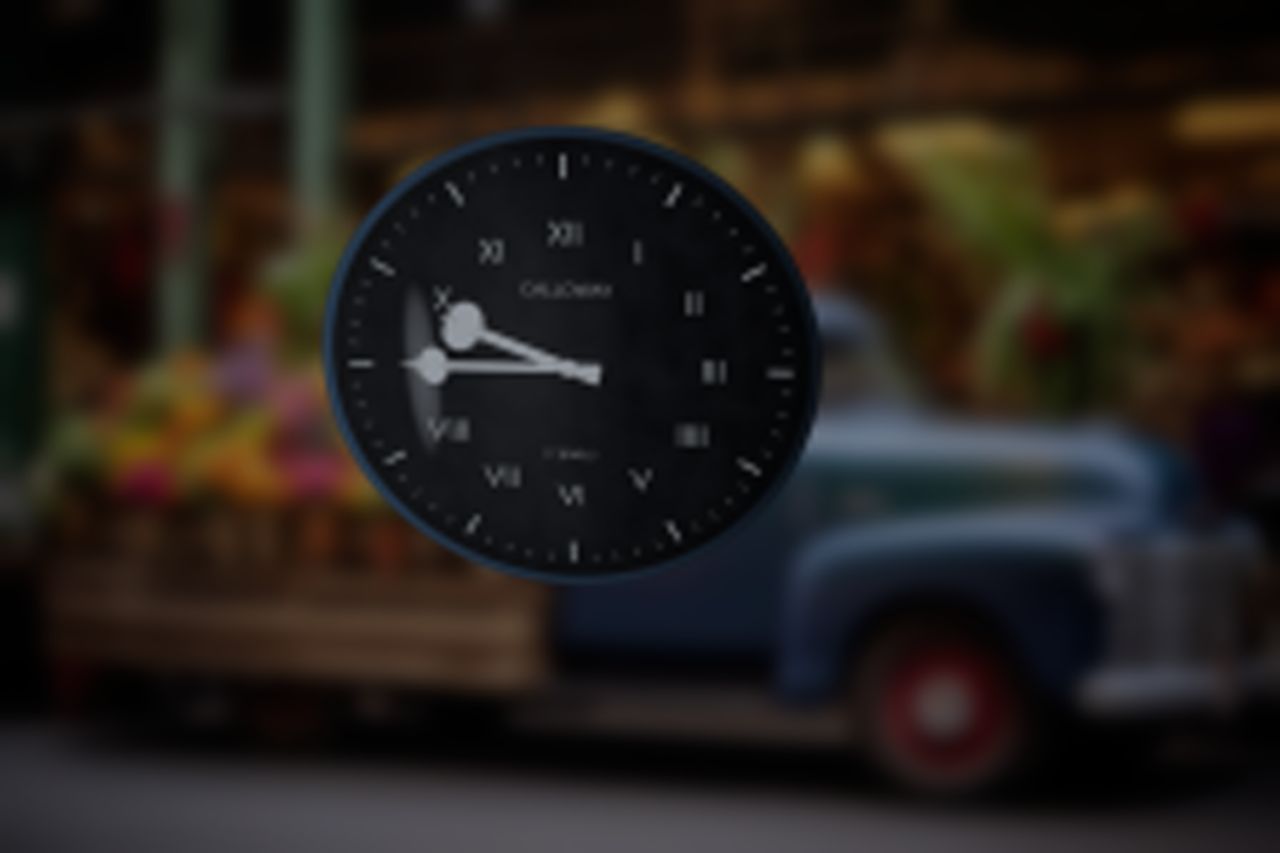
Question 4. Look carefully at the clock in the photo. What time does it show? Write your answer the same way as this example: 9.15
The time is 9.45
